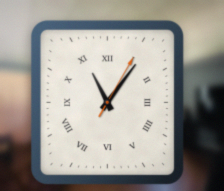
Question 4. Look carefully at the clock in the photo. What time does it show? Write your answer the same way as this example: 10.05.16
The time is 11.06.05
